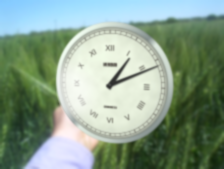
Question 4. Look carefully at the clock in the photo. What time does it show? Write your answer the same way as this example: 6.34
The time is 1.11
